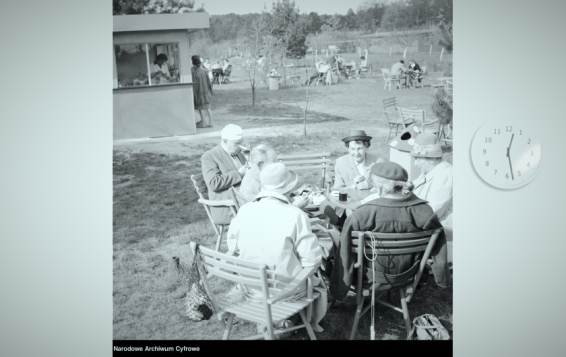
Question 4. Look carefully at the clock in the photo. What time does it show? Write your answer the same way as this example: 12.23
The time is 12.28
